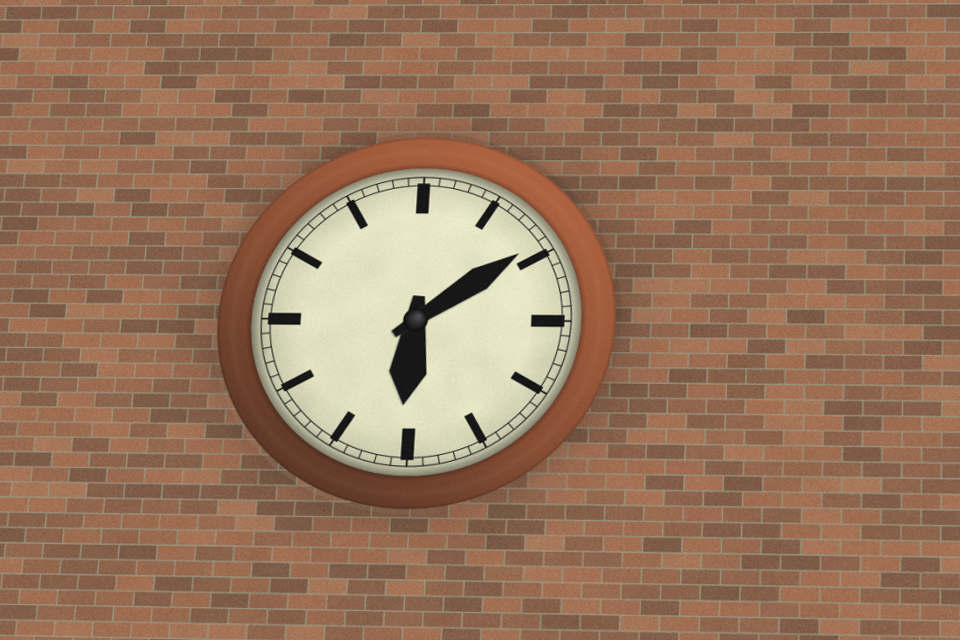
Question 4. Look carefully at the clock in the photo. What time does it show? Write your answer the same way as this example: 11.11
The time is 6.09
